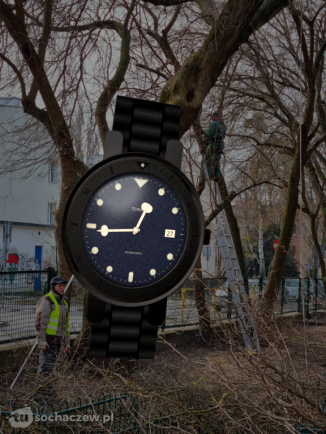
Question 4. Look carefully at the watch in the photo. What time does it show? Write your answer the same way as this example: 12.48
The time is 12.44
